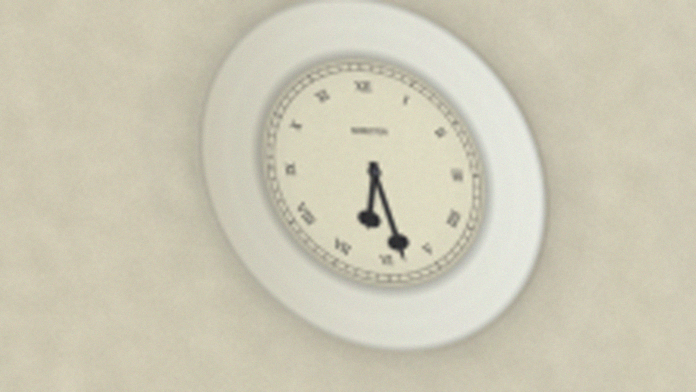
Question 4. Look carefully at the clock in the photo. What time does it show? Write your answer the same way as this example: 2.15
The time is 6.28
